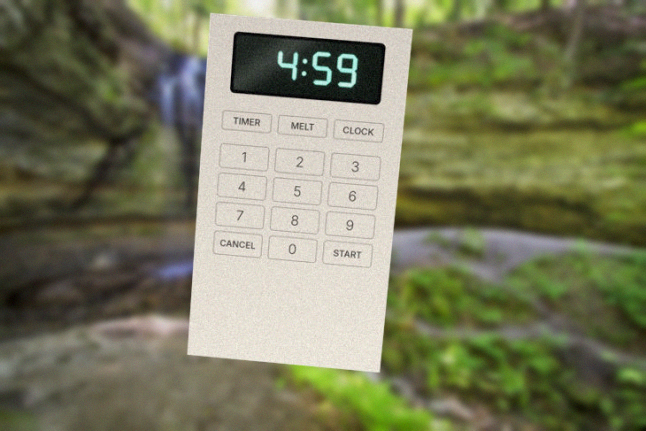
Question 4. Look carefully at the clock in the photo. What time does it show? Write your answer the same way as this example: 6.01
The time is 4.59
